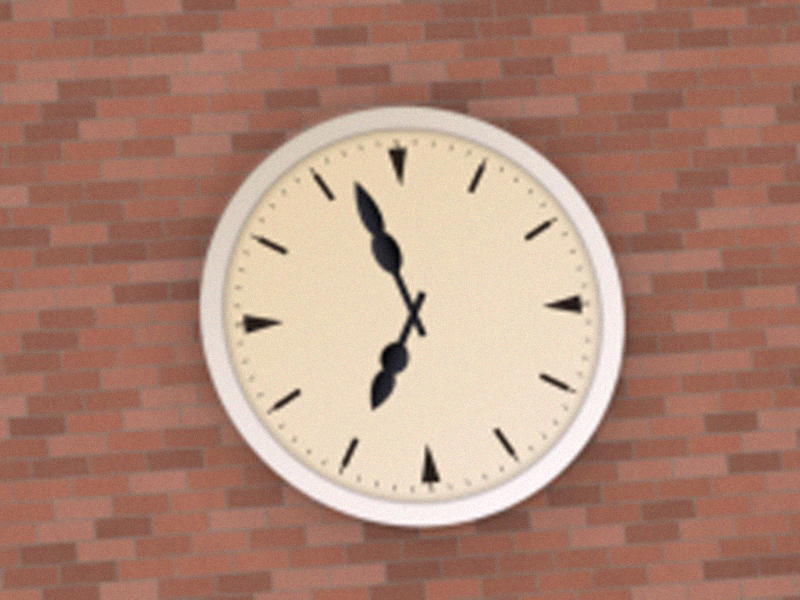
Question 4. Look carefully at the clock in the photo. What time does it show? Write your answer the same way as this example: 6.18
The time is 6.57
